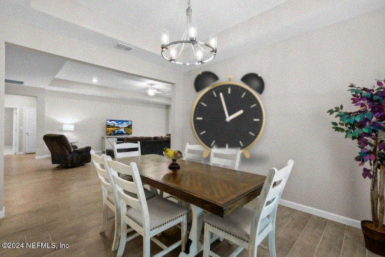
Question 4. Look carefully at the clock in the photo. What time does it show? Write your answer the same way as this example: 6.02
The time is 1.57
